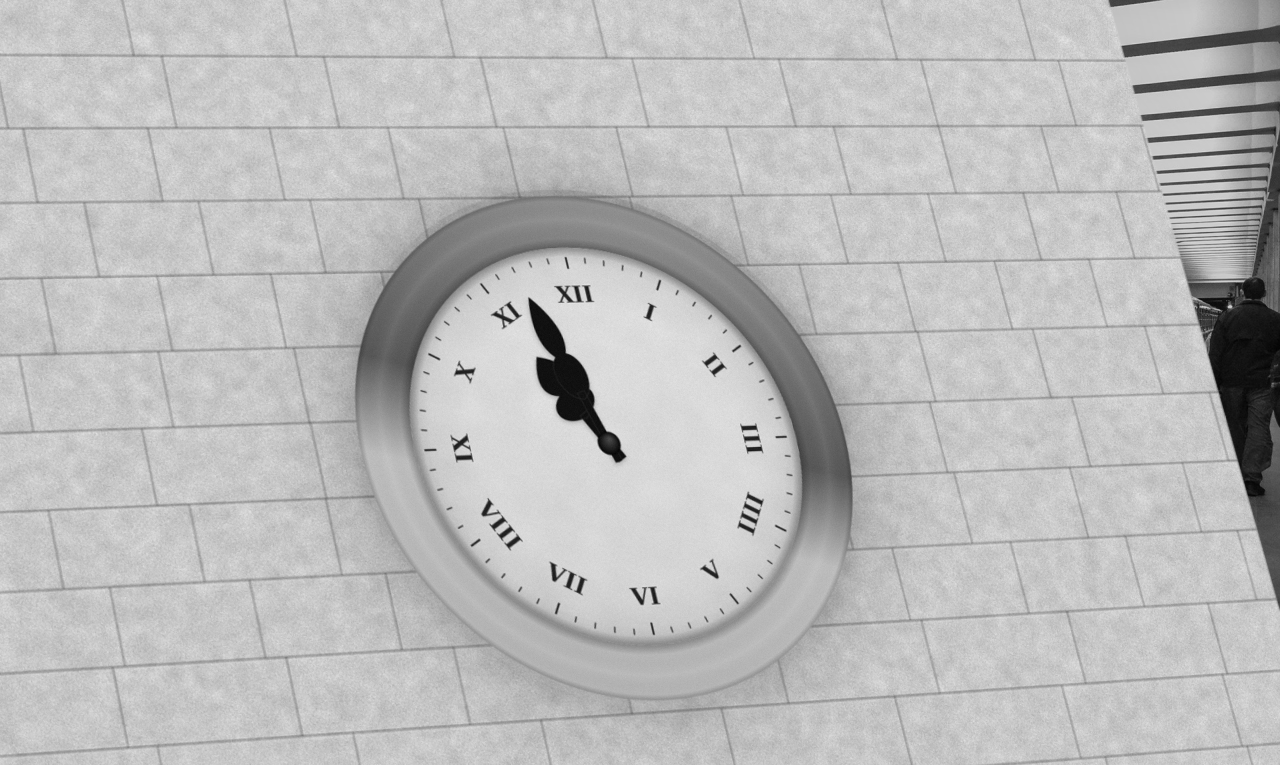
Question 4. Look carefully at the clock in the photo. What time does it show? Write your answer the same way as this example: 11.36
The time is 10.57
